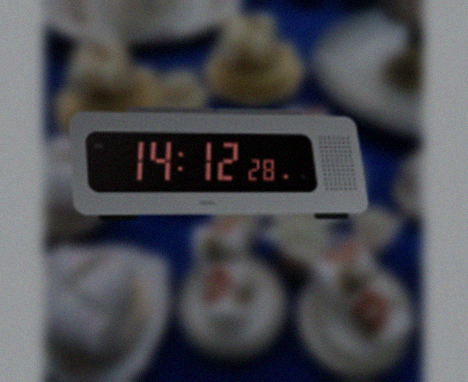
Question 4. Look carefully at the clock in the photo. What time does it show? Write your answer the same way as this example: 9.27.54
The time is 14.12.28
